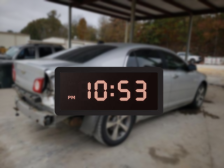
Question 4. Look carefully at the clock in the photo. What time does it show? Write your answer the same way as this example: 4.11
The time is 10.53
